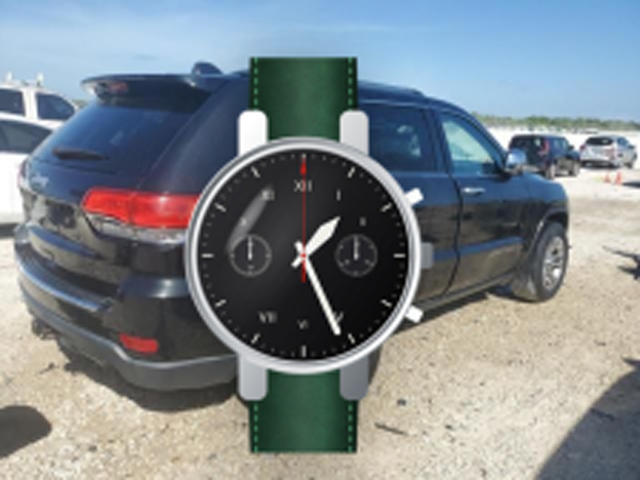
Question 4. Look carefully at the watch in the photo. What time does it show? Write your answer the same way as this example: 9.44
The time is 1.26
